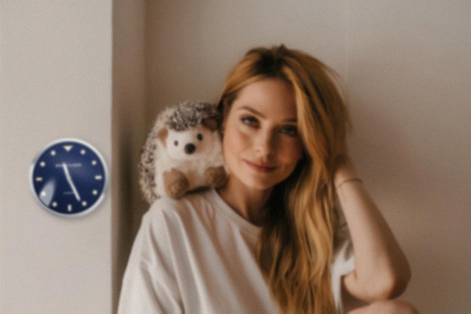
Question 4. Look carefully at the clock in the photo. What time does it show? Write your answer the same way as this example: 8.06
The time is 11.26
